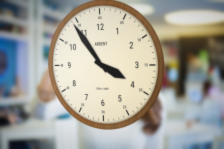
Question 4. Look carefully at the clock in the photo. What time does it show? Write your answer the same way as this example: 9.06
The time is 3.54
